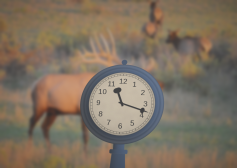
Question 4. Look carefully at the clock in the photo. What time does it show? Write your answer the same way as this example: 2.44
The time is 11.18
